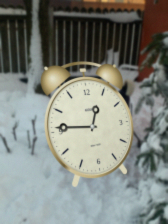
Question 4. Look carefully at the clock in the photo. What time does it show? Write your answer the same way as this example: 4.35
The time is 12.46
